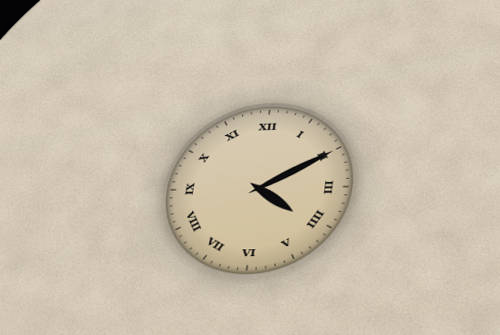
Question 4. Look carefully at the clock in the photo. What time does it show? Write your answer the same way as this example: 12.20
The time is 4.10
